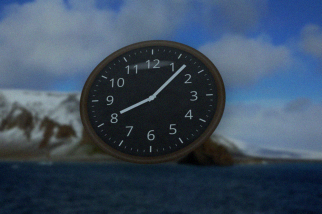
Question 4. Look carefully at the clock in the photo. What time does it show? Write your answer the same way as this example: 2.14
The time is 8.07
